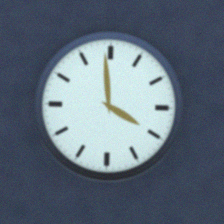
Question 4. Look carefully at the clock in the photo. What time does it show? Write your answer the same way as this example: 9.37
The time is 3.59
